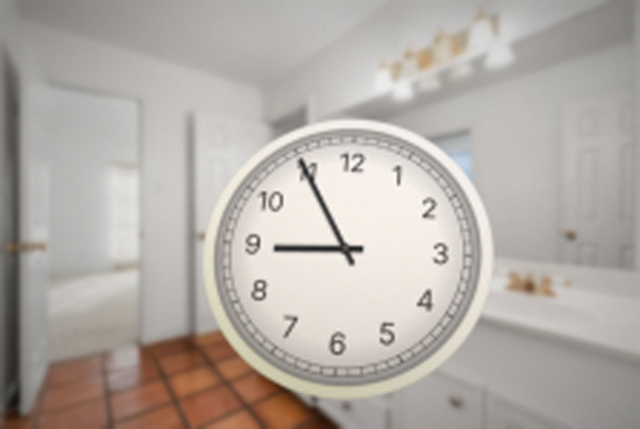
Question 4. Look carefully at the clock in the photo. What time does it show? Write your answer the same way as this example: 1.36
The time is 8.55
